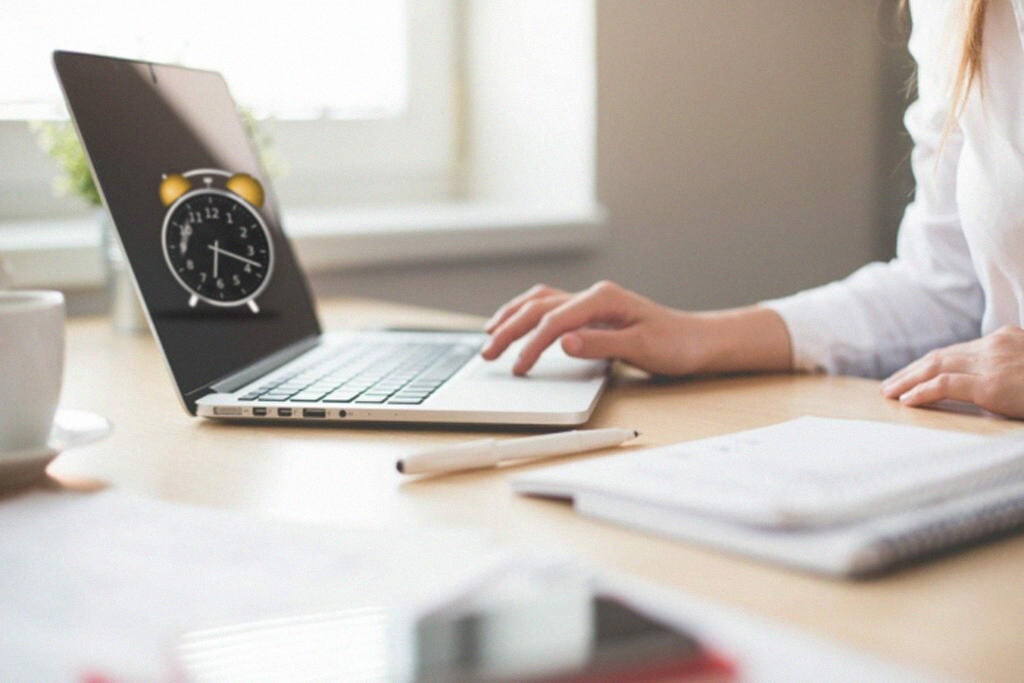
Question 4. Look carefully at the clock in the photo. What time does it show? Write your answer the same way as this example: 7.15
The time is 6.18
